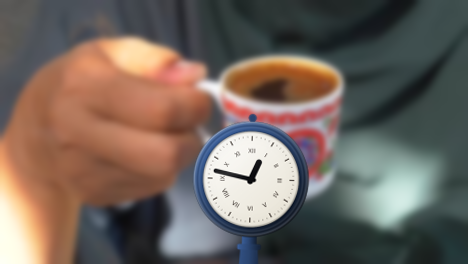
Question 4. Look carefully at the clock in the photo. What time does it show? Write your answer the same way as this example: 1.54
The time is 12.47
